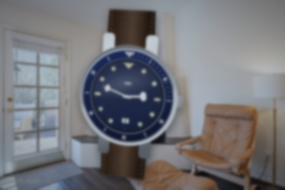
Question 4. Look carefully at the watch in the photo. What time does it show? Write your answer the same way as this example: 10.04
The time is 2.48
